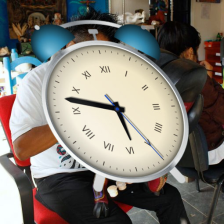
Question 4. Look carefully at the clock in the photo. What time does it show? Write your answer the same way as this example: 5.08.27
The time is 5.47.25
